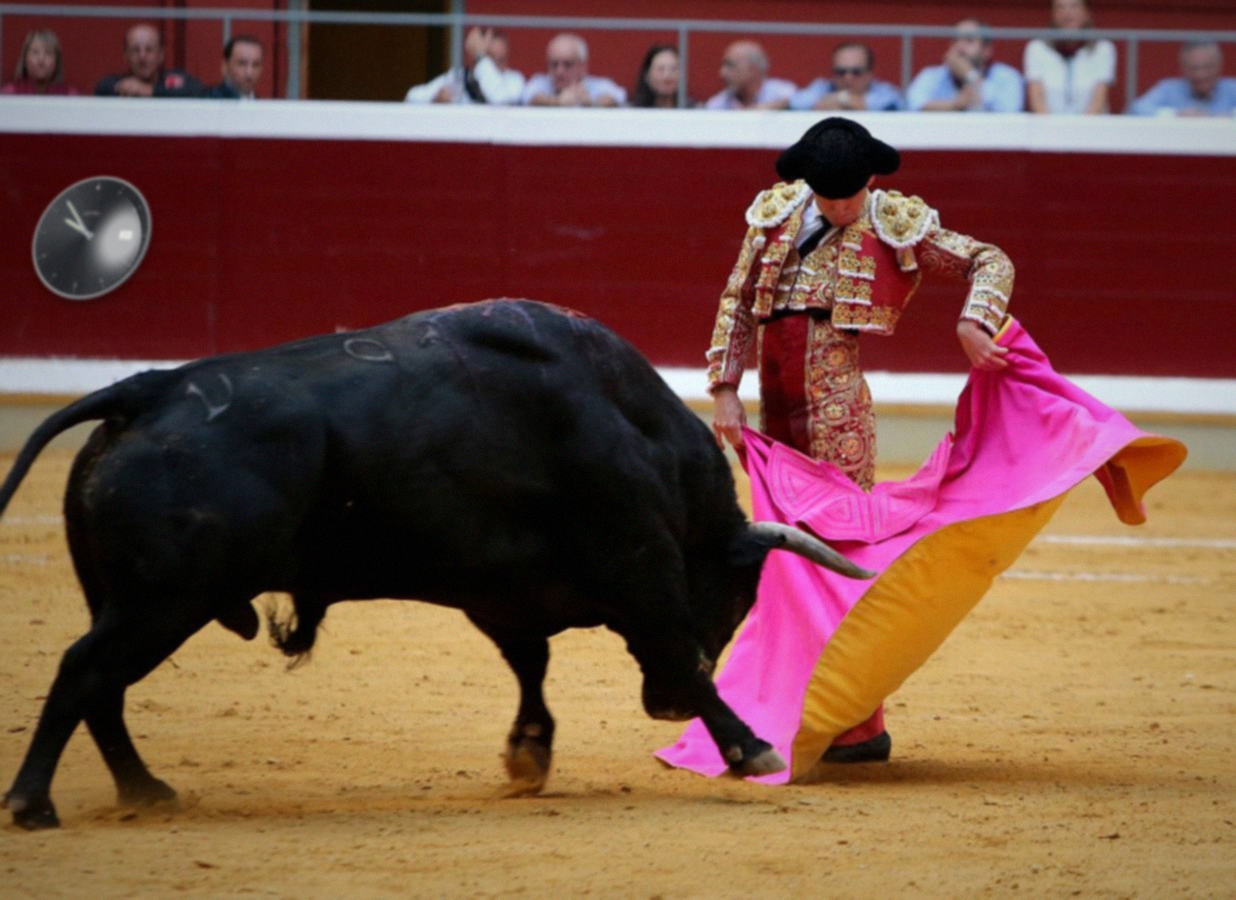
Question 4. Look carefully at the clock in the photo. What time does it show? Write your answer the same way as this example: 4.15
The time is 9.53
